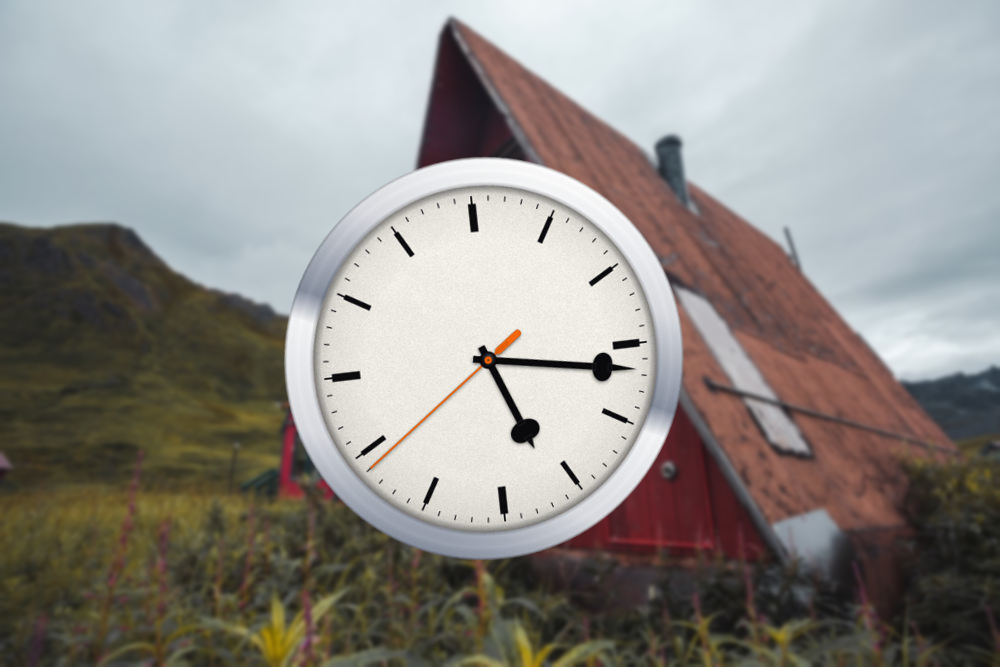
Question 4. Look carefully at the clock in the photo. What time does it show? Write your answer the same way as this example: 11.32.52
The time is 5.16.39
